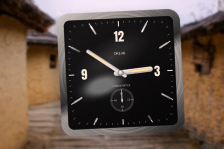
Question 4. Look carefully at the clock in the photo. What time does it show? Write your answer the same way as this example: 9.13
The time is 2.51
